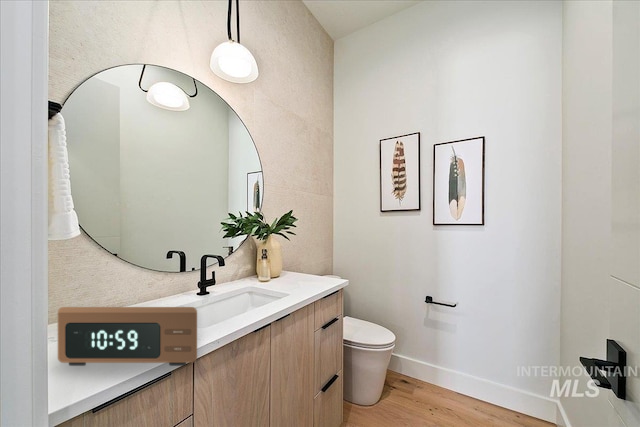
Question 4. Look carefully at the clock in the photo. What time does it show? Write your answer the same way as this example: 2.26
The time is 10.59
